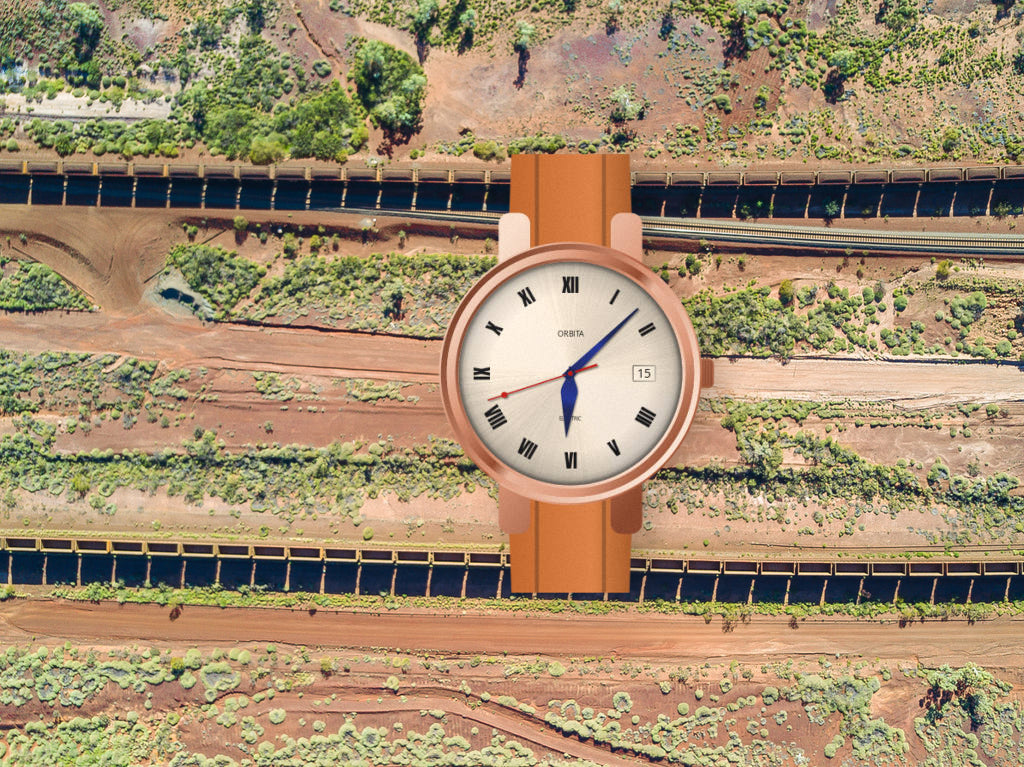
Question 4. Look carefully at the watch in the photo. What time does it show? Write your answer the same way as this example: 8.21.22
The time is 6.07.42
